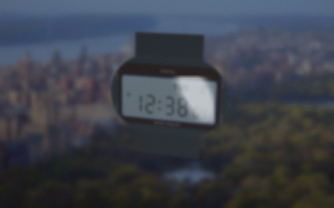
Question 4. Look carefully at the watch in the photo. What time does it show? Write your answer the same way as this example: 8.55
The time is 12.38
